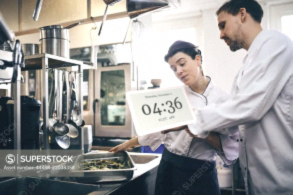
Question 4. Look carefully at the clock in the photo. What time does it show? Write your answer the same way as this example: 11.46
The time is 4.36
